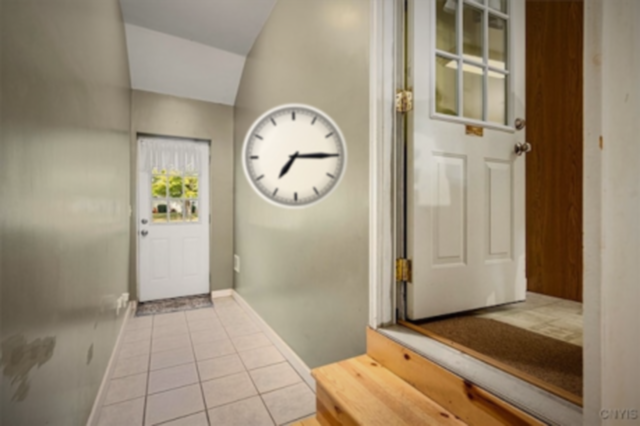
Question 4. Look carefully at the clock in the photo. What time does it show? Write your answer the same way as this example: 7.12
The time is 7.15
